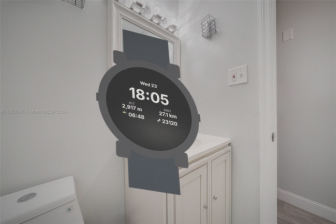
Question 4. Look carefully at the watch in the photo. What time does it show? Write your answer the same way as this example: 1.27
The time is 18.05
